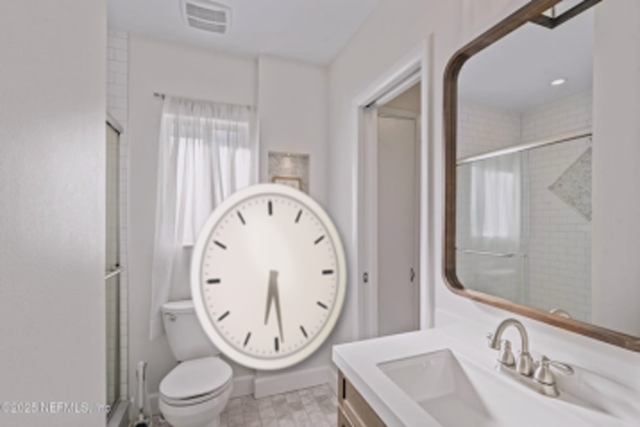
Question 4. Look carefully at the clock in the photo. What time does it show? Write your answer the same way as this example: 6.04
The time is 6.29
